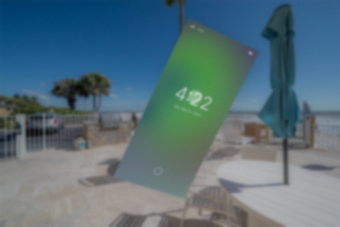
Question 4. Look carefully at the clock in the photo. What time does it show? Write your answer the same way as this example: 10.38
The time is 4.22
